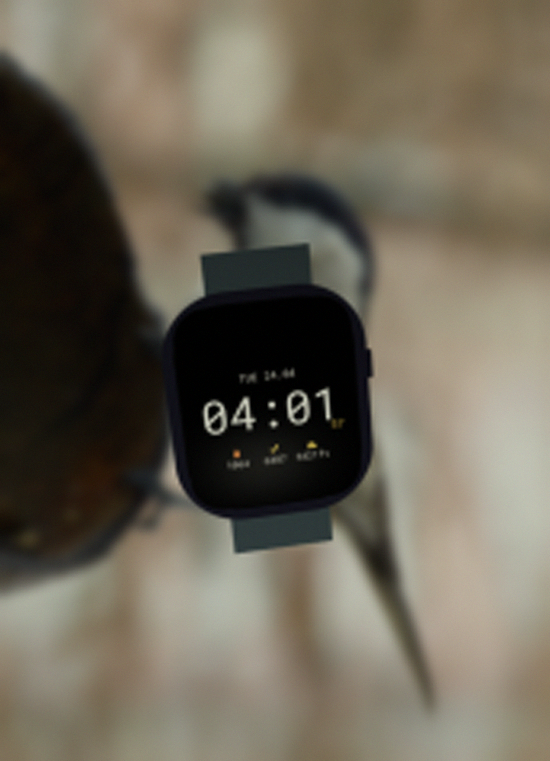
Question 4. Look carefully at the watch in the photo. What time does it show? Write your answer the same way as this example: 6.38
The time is 4.01
